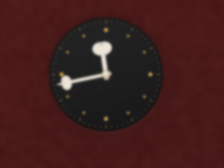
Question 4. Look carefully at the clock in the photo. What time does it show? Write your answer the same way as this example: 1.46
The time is 11.43
